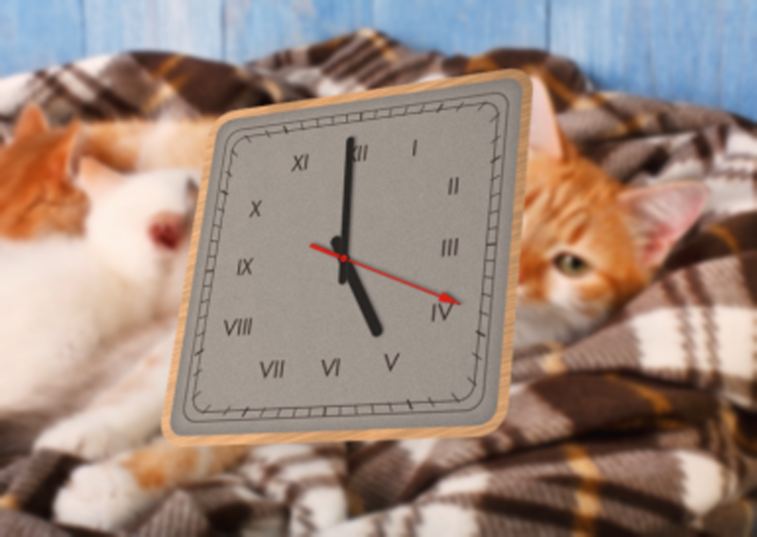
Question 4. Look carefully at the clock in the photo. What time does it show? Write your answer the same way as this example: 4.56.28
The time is 4.59.19
